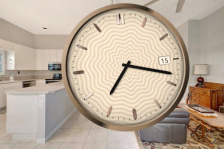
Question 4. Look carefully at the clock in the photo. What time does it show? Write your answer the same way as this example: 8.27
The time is 7.18
